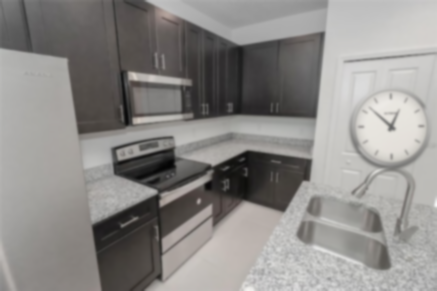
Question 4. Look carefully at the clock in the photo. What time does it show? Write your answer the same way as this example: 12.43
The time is 12.52
